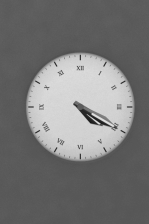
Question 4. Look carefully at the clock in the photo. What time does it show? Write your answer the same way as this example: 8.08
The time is 4.20
